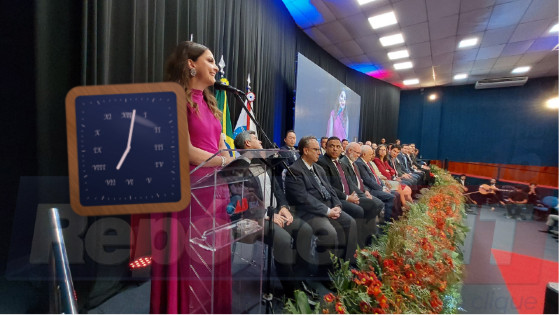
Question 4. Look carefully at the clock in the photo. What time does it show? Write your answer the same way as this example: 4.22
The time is 7.02
